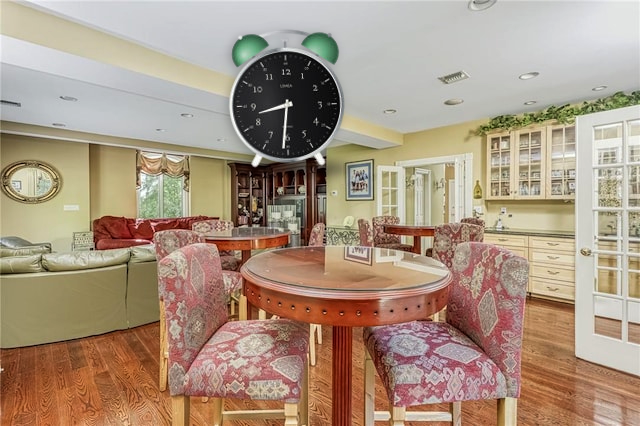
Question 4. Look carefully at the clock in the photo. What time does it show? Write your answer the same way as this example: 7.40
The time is 8.31
